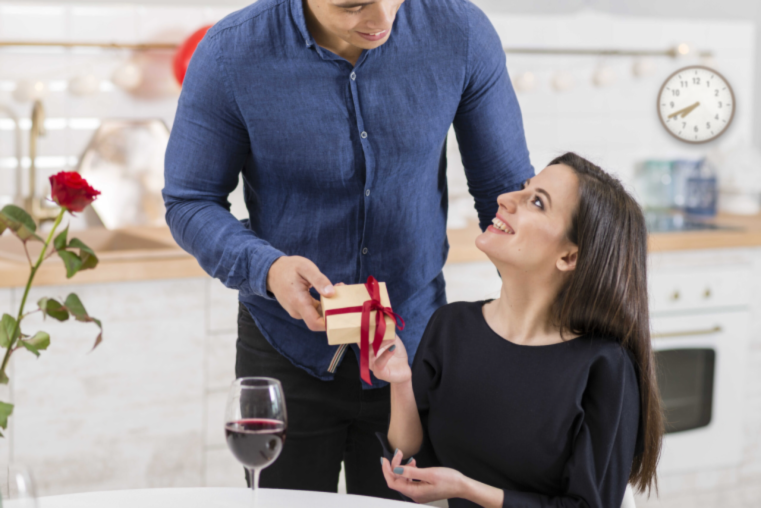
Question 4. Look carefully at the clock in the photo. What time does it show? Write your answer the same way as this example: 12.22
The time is 7.41
